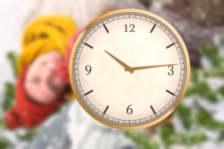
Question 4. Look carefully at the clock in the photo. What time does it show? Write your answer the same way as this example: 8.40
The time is 10.14
